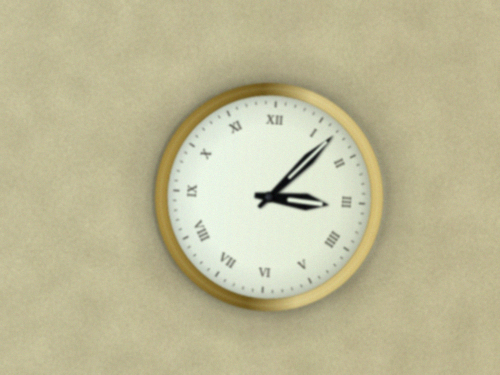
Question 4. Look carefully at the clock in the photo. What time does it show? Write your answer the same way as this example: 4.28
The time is 3.07
